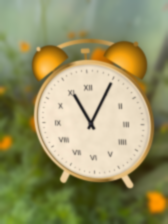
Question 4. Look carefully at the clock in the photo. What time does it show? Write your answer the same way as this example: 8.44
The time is 11.05
